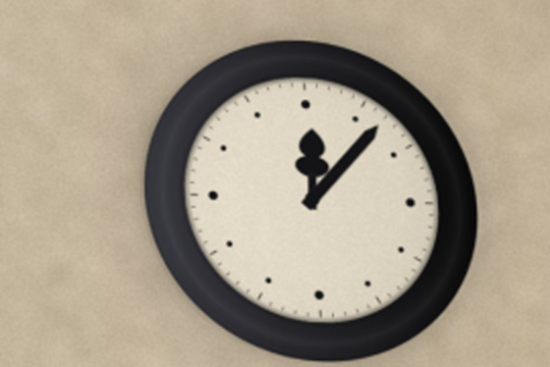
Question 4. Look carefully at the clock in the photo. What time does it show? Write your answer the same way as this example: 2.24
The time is 12.07
